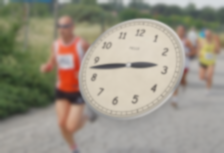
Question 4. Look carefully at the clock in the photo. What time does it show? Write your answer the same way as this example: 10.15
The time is 2.43
